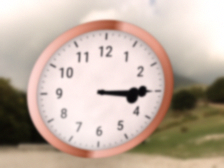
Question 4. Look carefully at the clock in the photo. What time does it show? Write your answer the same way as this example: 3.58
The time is 3.15
